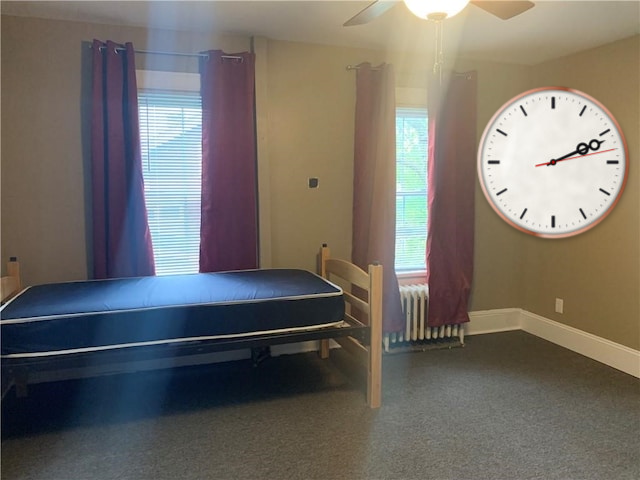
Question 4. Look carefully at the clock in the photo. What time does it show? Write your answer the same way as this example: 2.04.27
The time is 2.11.13
